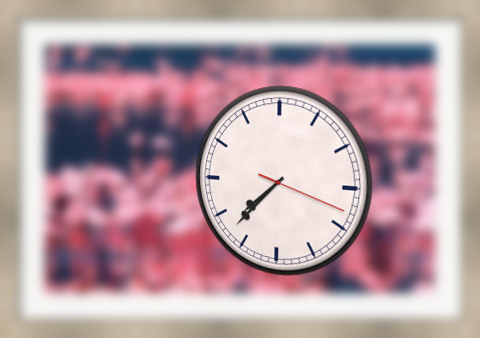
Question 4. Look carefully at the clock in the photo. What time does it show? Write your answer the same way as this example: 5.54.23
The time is 7.37.18
